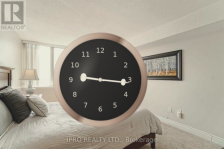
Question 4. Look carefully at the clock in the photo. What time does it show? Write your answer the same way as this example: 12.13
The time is 9.16
